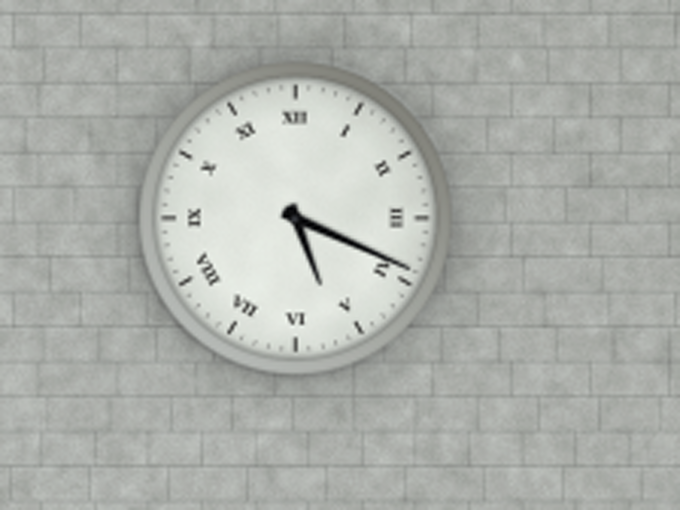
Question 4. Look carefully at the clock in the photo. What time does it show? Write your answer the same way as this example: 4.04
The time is 5.19
